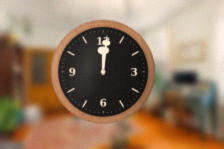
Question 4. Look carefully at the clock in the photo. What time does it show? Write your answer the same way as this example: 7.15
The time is 12.01
